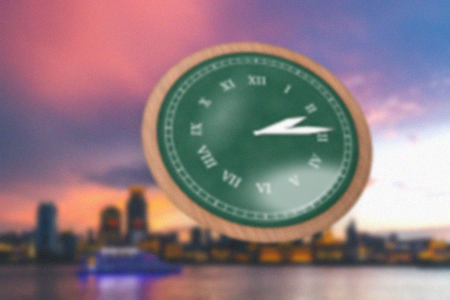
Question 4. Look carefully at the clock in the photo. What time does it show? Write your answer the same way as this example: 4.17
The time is 2.14
